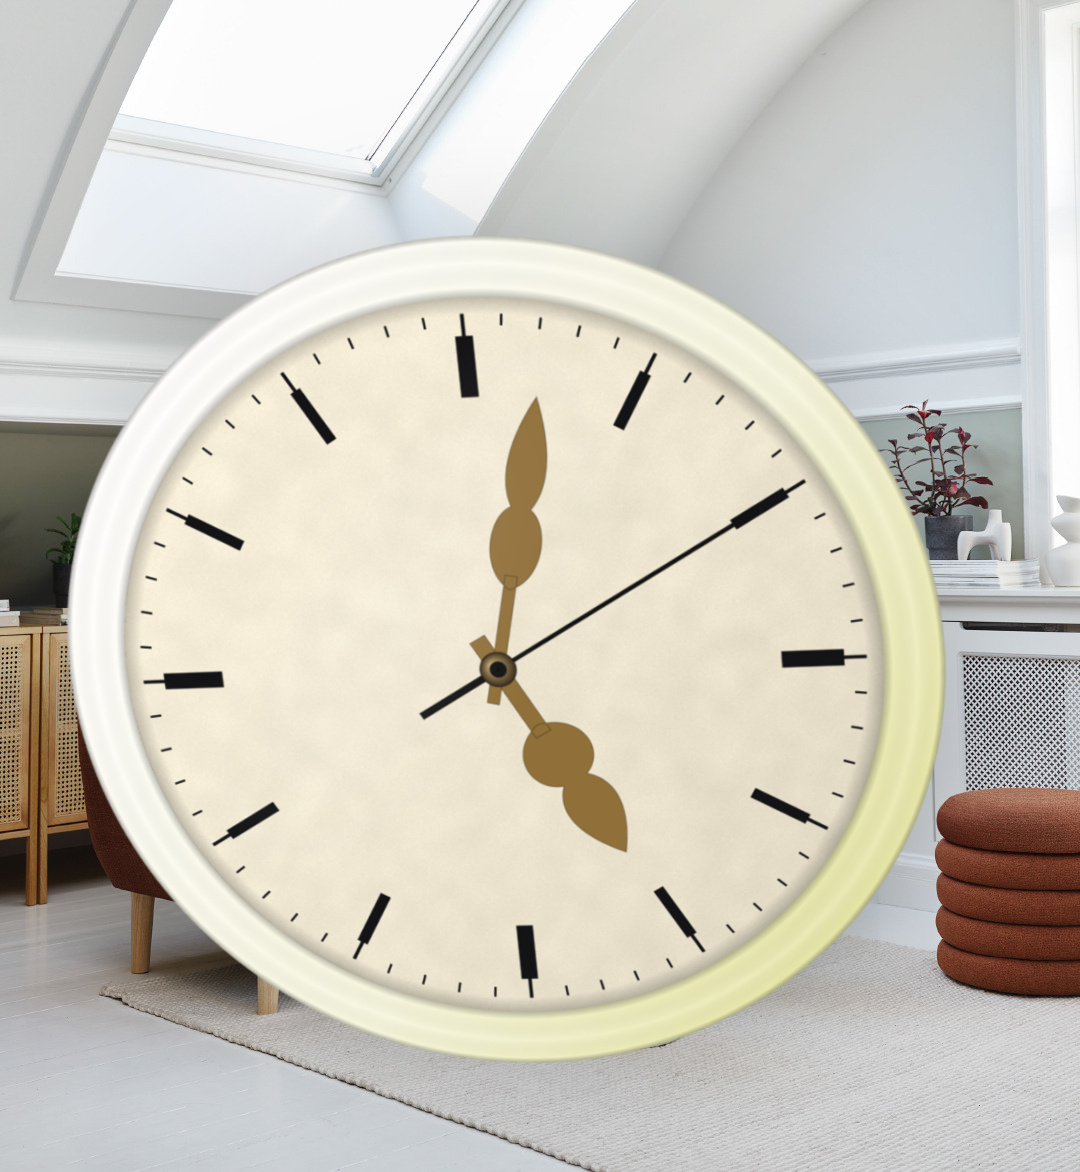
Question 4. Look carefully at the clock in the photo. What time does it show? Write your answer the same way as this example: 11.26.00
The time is 5.02.10
